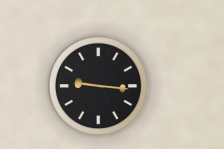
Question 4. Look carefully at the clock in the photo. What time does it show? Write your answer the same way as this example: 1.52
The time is 9.16
